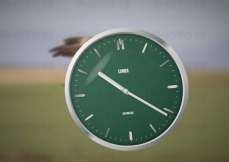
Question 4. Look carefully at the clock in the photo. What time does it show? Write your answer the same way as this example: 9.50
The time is 10.21
